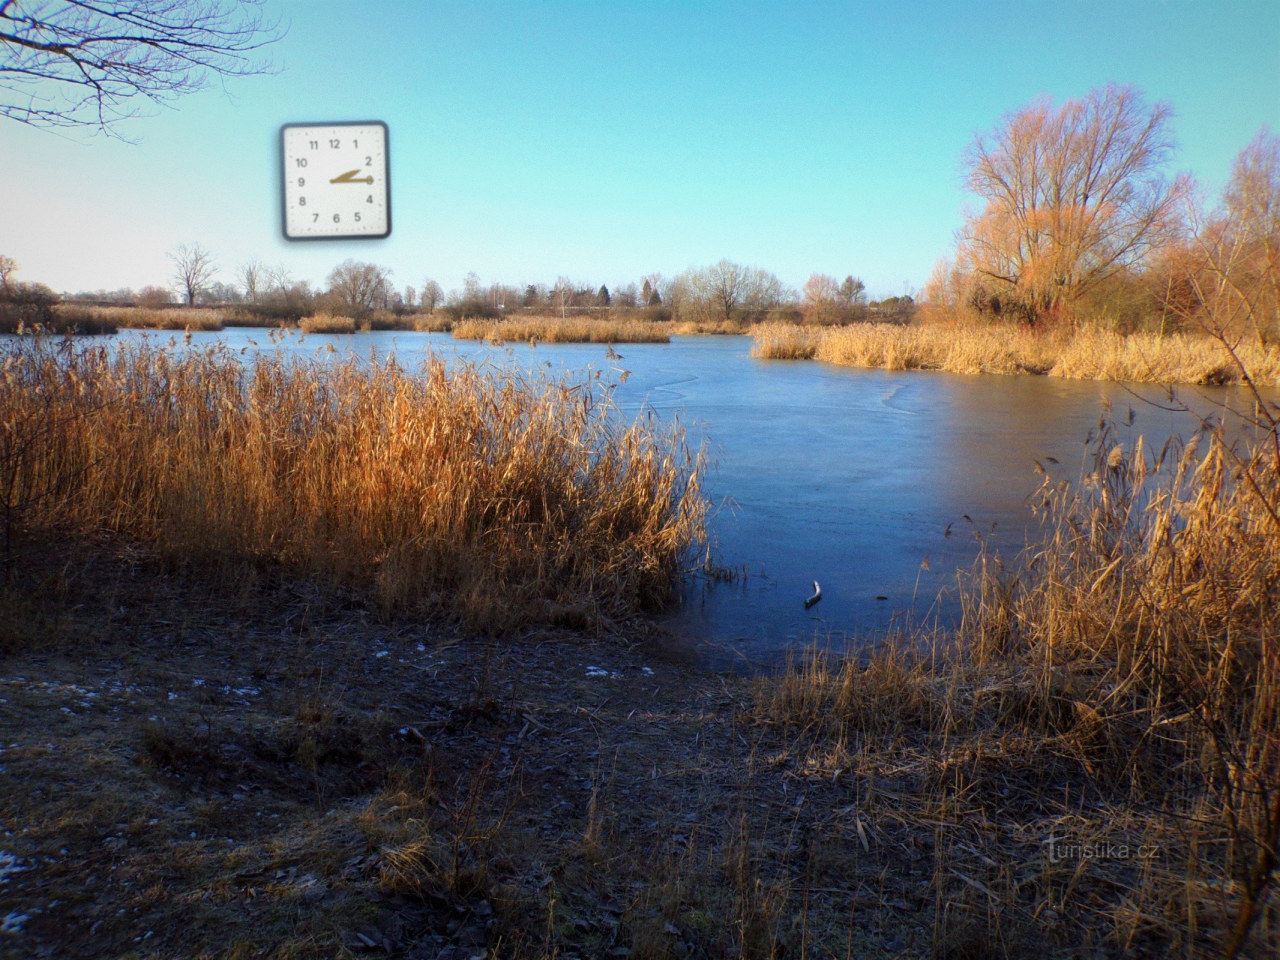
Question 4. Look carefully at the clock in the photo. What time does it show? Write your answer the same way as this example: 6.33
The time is 2.15
